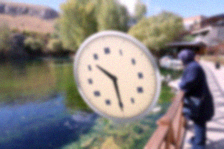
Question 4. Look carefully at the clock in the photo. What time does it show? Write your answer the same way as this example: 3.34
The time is 10.30
